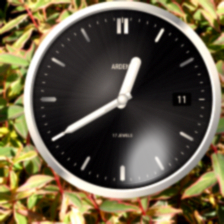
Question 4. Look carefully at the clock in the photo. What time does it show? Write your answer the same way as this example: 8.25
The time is 12.40
